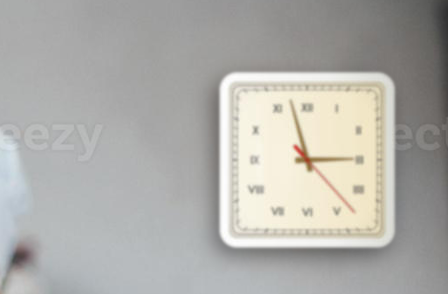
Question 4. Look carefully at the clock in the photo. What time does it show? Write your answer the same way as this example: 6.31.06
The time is 2.57.23
